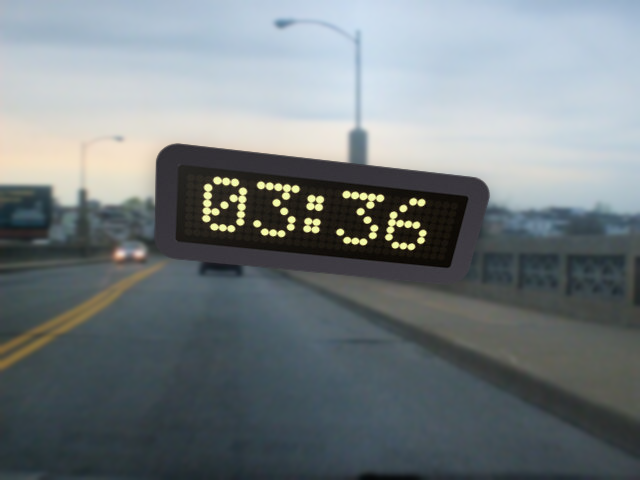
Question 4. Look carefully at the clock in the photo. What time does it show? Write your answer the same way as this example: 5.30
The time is 3.36
